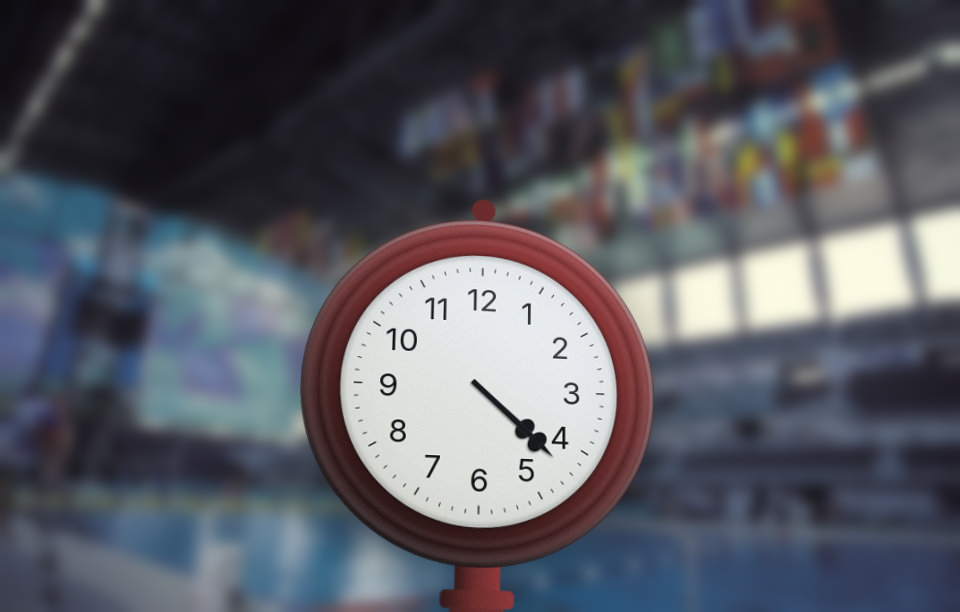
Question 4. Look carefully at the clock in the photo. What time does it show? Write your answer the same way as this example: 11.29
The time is 4.22
